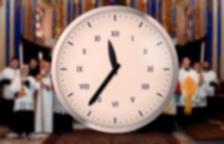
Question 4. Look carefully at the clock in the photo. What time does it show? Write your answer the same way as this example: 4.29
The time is 11.36
